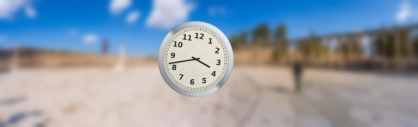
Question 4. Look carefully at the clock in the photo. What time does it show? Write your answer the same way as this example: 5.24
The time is 3.42
